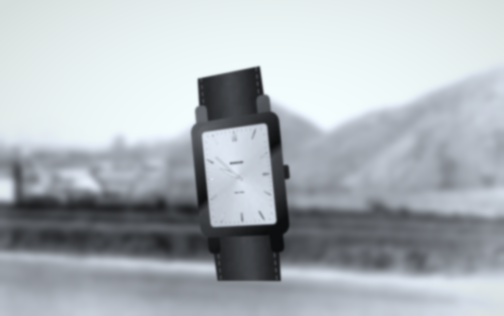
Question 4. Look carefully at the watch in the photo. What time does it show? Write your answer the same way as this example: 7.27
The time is 9.52
